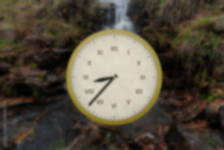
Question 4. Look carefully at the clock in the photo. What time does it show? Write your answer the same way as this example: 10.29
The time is 8.37
